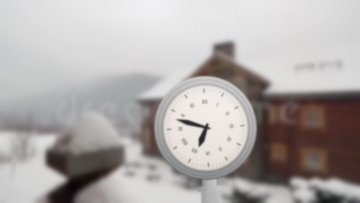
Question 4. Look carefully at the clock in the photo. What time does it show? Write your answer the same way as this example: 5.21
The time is 6.48
